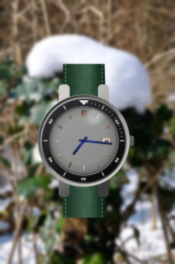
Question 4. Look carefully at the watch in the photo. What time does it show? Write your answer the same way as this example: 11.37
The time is 7.16
